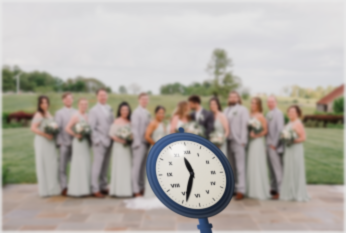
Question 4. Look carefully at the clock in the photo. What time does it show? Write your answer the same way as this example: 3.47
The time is 11.34
